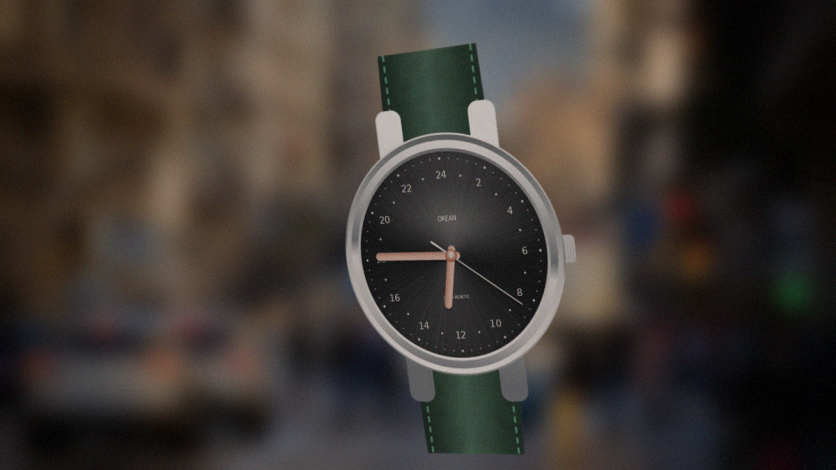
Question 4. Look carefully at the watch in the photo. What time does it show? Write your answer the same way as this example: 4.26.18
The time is 12.45.21
